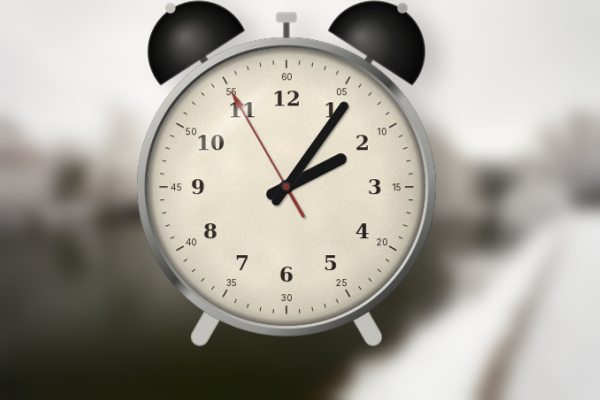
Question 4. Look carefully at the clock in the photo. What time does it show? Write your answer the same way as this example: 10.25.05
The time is 2.05.55
